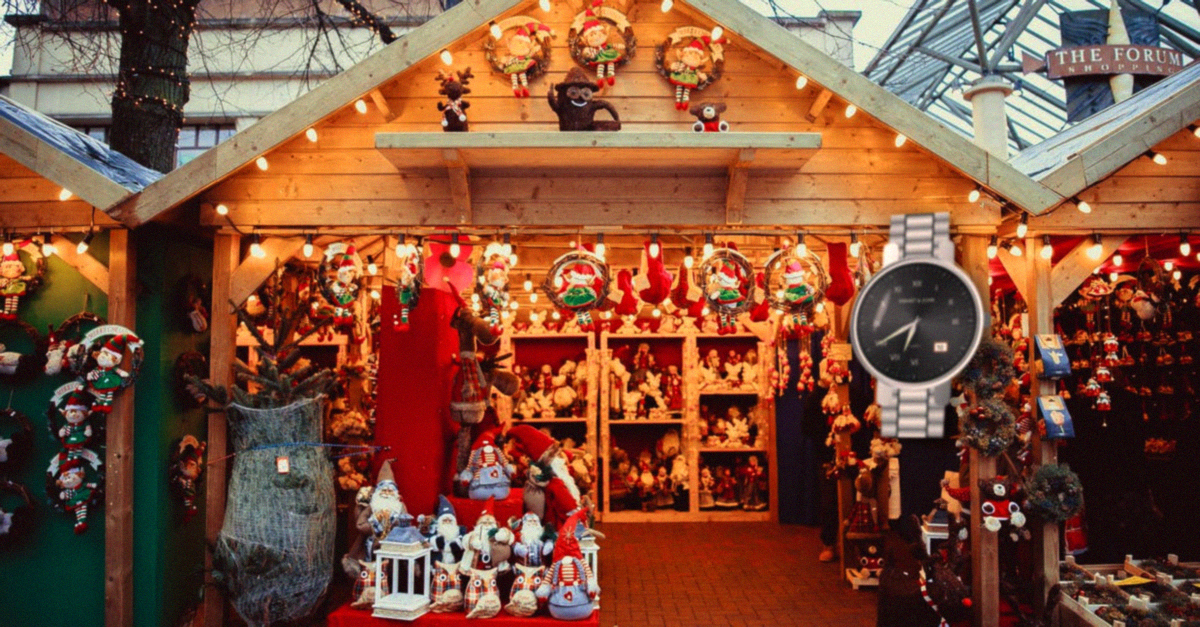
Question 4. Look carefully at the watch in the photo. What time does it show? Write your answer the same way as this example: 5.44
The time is 6.40
